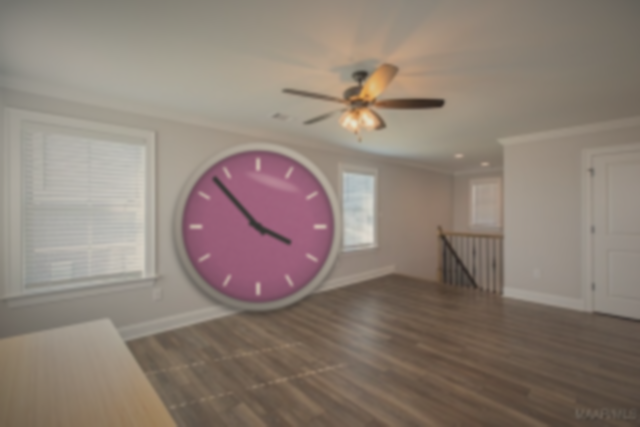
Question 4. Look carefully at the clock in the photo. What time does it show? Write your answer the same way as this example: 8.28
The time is 3.53
